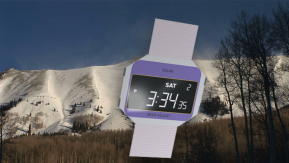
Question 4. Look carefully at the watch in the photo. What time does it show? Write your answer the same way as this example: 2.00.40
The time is 3.34.35
